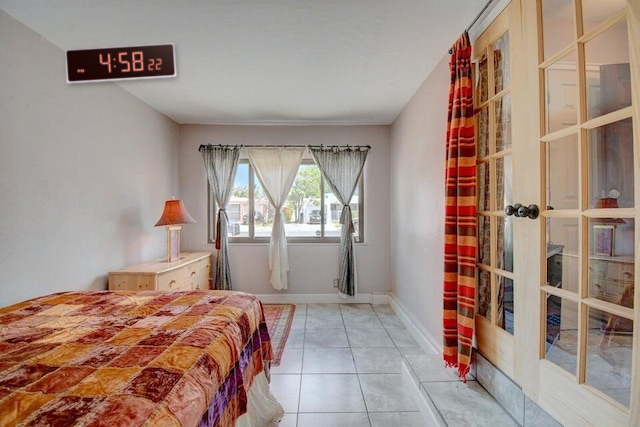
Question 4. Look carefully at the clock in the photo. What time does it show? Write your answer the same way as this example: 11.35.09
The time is 4.58.22
